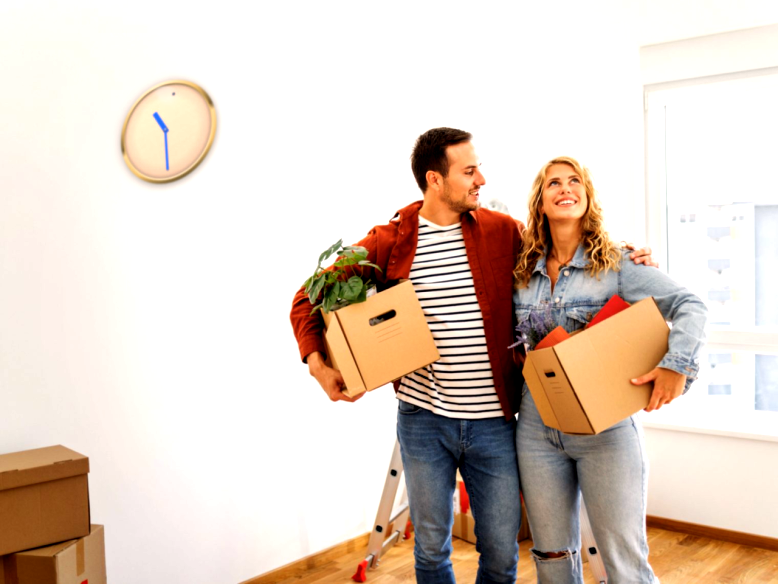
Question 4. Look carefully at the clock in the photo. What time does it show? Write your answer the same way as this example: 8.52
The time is 10.27
